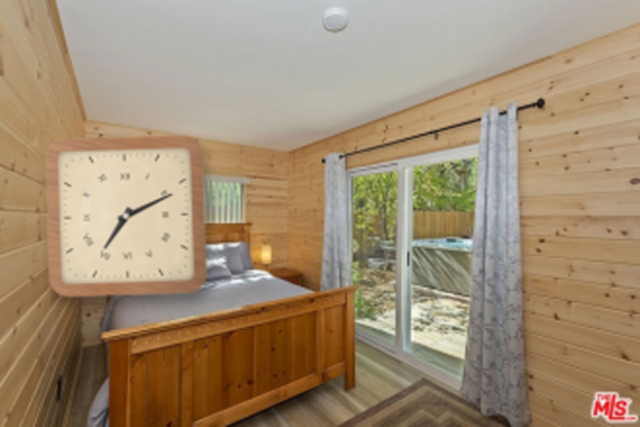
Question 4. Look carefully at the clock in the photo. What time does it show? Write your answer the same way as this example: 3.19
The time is 7.11
